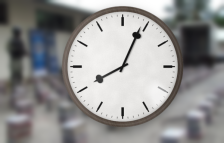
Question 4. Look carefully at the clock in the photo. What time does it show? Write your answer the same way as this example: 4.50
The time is 8.04
